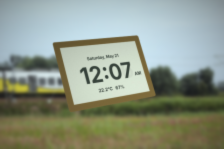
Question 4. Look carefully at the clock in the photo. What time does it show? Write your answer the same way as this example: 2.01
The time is 12.07
